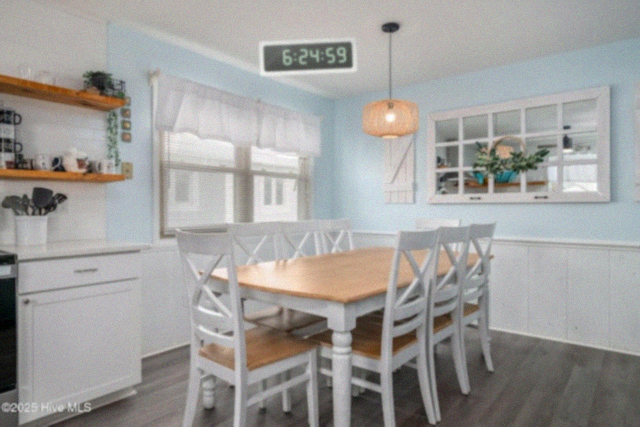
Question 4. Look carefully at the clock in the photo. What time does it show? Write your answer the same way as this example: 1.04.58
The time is 6.24.59
